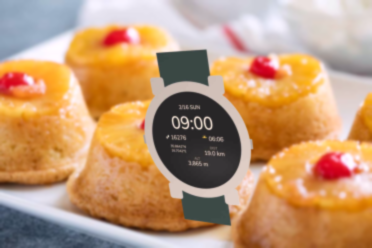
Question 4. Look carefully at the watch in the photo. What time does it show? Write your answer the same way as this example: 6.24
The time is 9.00
